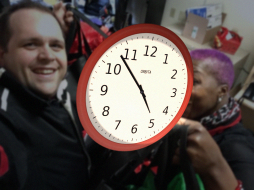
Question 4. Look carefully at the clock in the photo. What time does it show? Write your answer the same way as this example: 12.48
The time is 4.53
